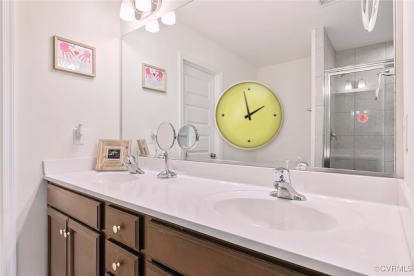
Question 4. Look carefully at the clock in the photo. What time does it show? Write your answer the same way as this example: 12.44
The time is 1.58
